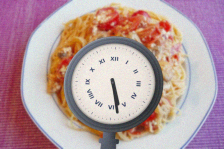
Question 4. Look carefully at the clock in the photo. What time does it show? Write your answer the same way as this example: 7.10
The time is 5.28
